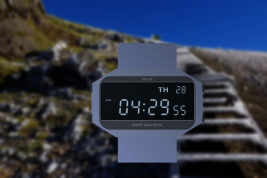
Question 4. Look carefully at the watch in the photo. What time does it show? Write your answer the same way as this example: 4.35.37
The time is 4.29.55
